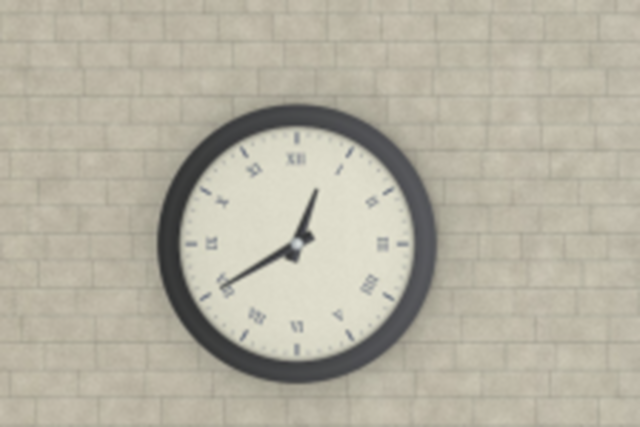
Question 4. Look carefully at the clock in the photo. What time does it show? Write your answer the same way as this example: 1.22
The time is 12.40
